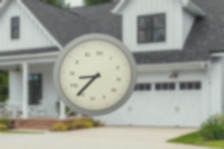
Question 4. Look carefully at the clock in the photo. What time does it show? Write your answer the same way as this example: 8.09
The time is 8.36
